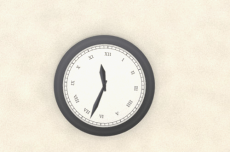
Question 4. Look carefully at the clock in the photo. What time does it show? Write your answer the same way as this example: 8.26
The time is 11.33
